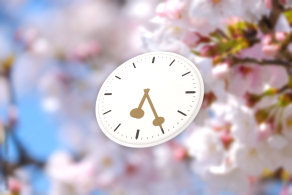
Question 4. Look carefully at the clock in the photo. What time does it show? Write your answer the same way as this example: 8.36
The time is 6.25
